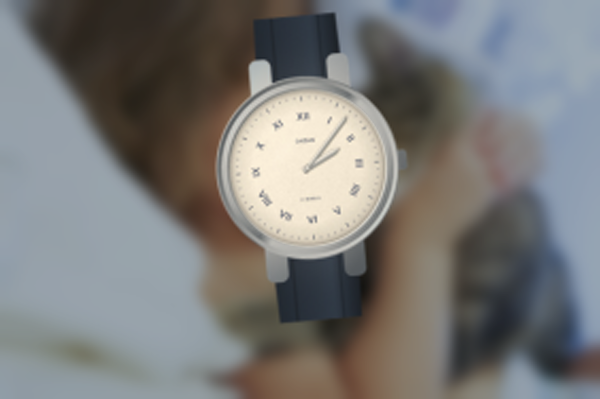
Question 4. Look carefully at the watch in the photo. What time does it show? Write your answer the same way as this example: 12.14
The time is 2.07
